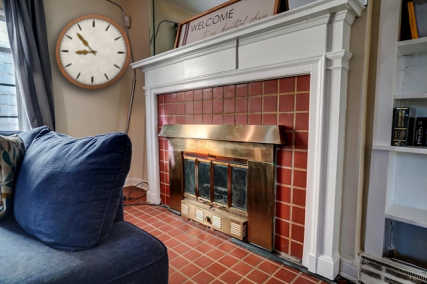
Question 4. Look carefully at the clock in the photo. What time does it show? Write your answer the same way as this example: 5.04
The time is 8.53
